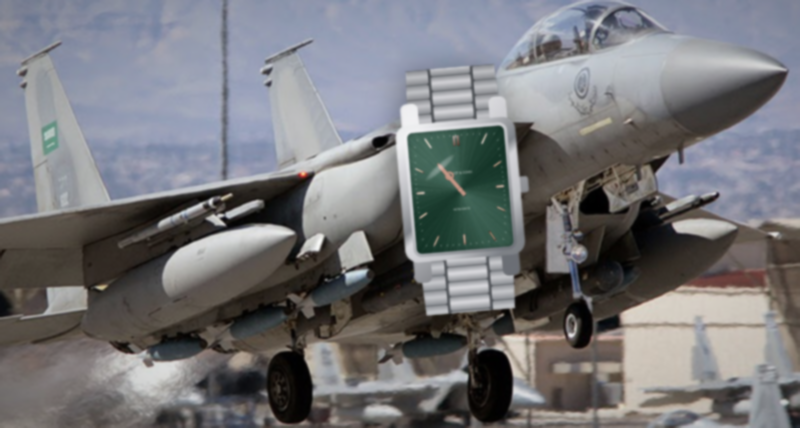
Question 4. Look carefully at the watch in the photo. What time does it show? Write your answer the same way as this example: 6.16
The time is 10.54
